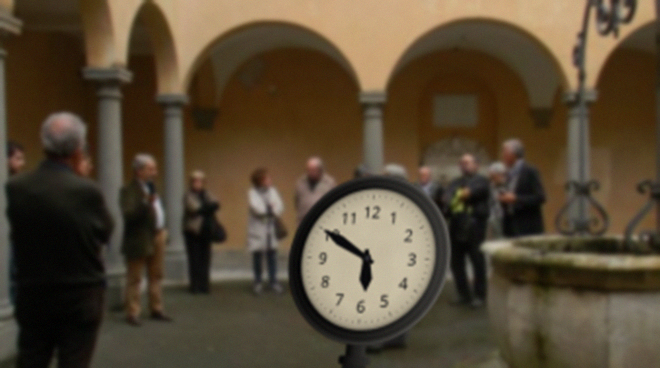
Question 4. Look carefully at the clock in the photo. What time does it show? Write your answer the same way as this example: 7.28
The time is 5.50
